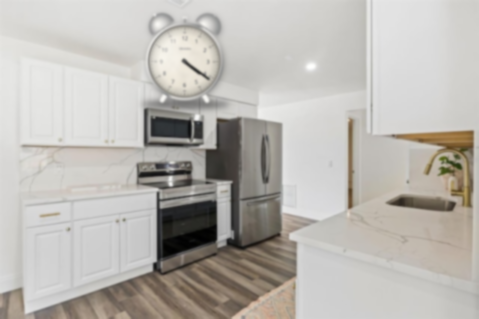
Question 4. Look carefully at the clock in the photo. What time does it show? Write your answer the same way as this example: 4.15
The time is 4.21
